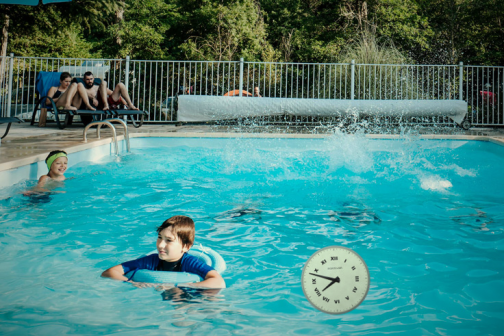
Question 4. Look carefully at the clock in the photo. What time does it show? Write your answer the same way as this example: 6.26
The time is 7.48
